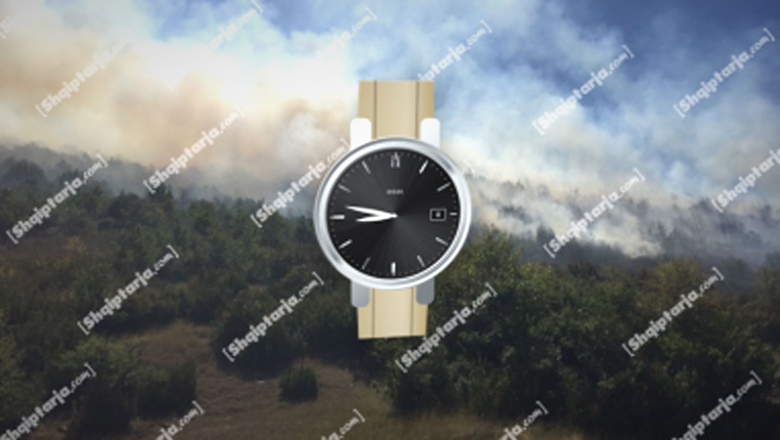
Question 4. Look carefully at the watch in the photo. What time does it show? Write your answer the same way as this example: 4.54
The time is 8.47
